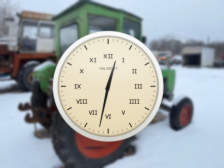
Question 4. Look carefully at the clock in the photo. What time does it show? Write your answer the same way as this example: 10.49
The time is 12.32
